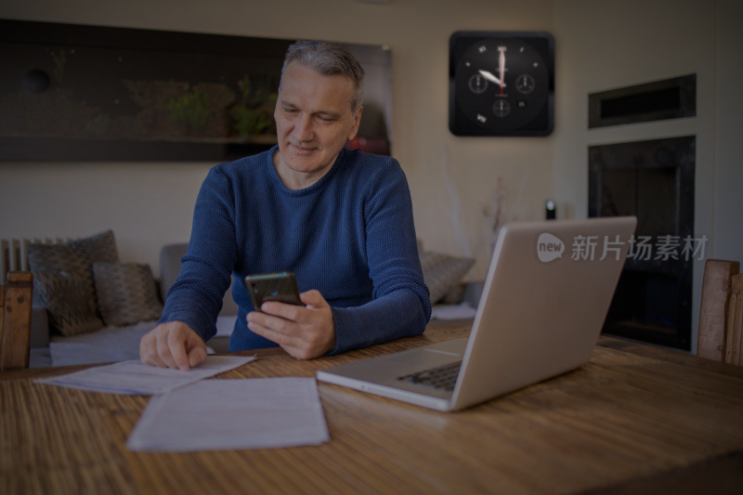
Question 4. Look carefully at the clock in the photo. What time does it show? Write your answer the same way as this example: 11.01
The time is 10.00
